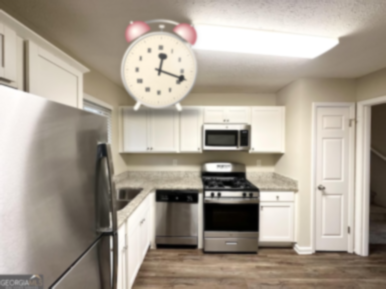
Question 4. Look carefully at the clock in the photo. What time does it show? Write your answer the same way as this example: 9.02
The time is 12.18
